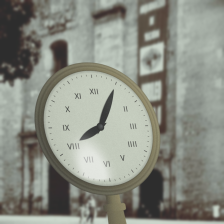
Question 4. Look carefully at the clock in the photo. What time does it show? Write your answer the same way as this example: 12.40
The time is 8.05
